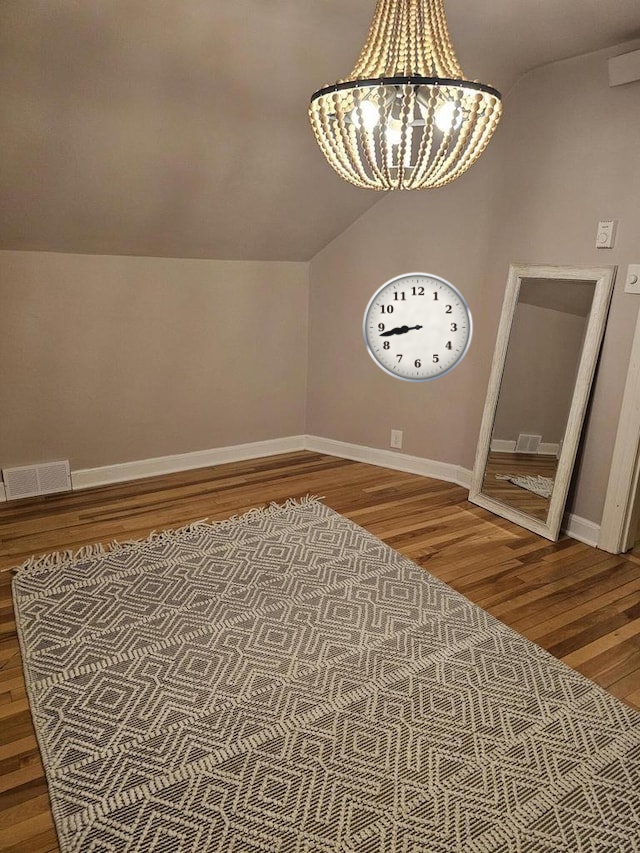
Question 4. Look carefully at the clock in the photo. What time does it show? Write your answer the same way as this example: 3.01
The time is 8.43
